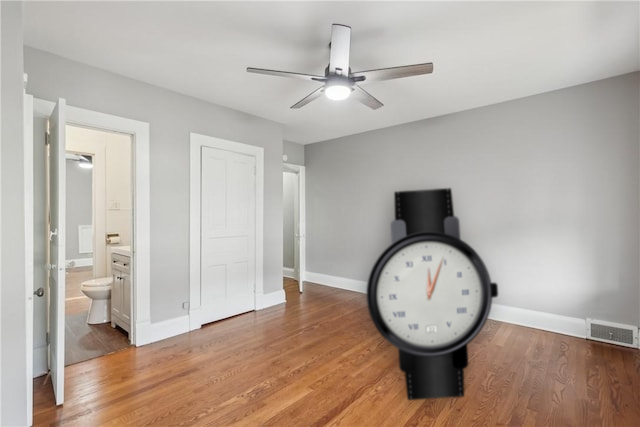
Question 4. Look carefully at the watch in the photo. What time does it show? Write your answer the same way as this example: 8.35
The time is 12.04
